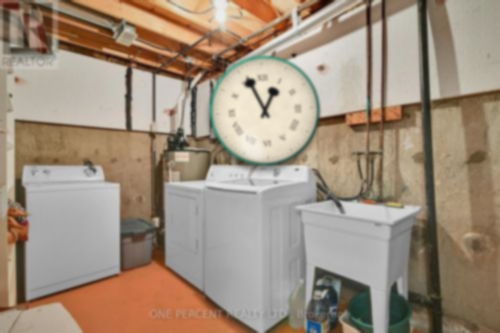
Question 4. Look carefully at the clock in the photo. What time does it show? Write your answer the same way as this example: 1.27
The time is 12.56
